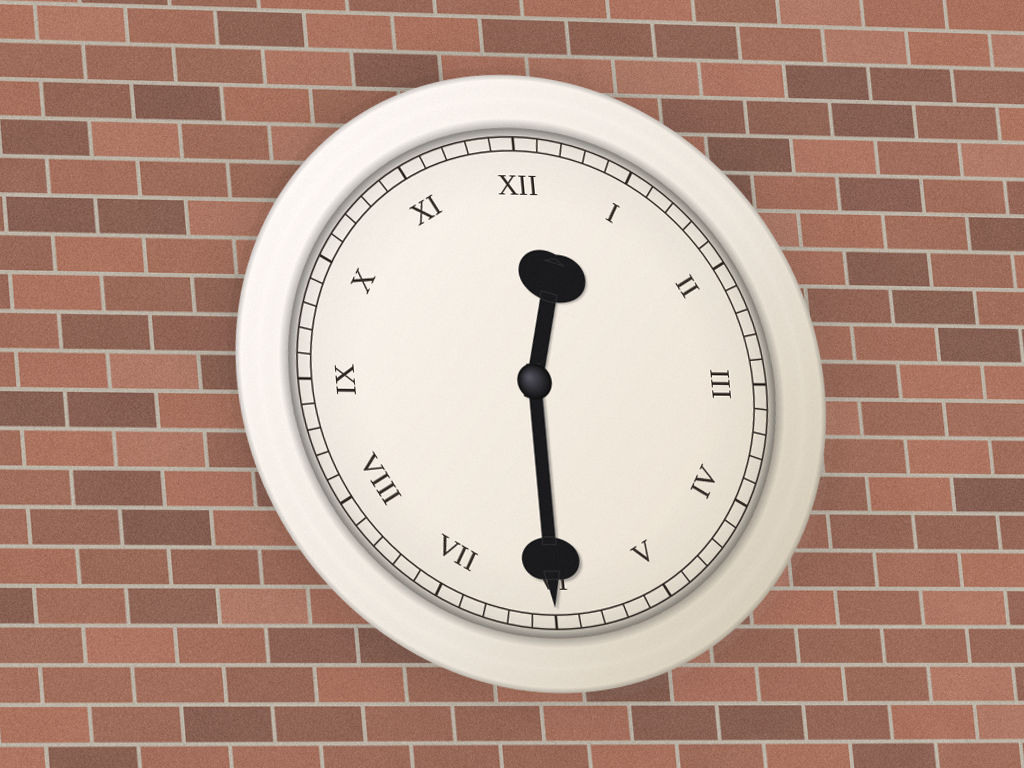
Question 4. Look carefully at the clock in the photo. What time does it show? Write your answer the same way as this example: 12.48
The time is 12.30
